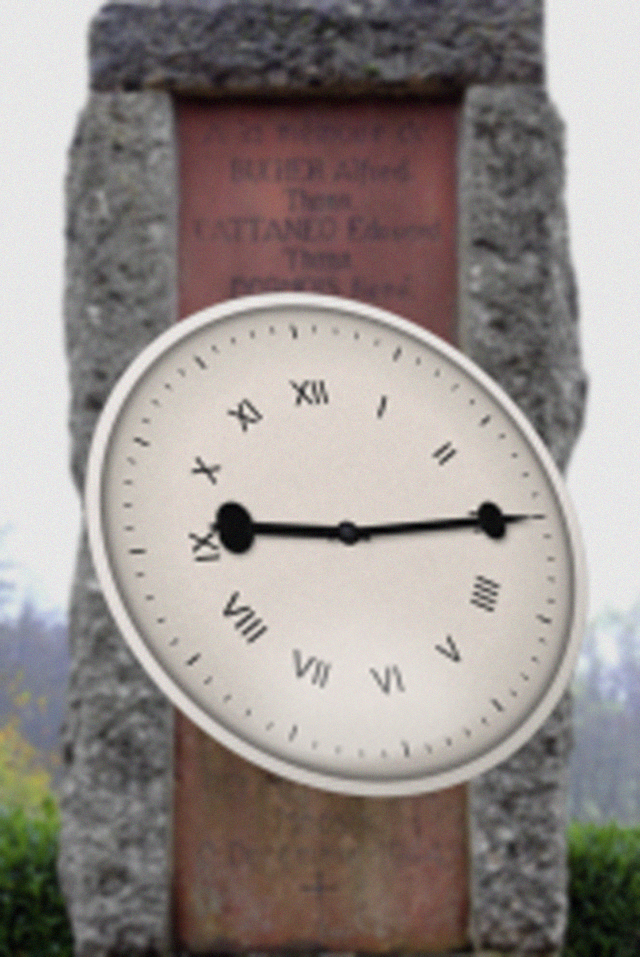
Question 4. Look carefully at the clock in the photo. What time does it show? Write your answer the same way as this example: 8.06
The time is 9.15
